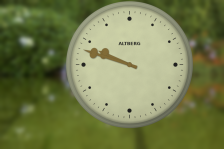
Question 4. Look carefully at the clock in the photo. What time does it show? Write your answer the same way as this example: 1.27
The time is 9.48
